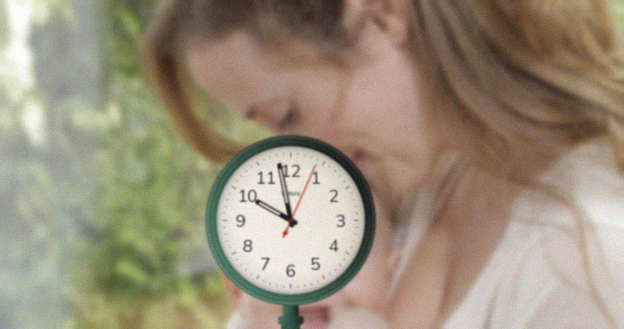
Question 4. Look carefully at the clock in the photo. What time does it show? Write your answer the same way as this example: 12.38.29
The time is 9.58.04
